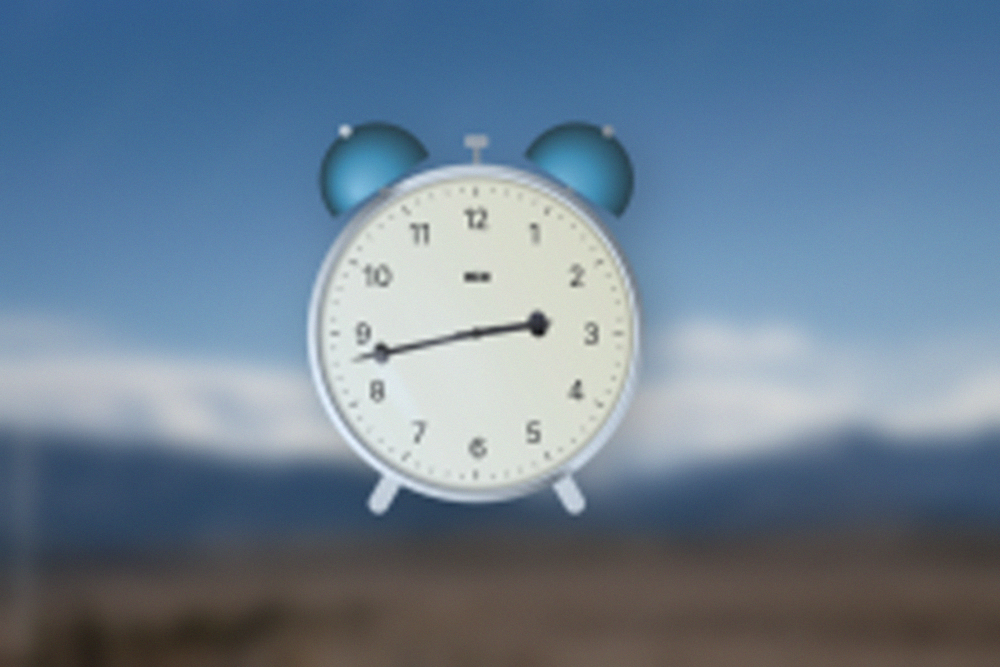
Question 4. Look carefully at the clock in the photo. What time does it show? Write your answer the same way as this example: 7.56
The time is 2.43
